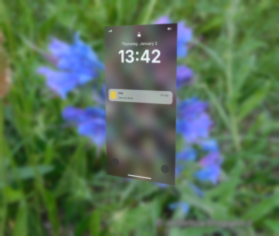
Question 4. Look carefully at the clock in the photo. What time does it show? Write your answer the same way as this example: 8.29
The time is 13.42
